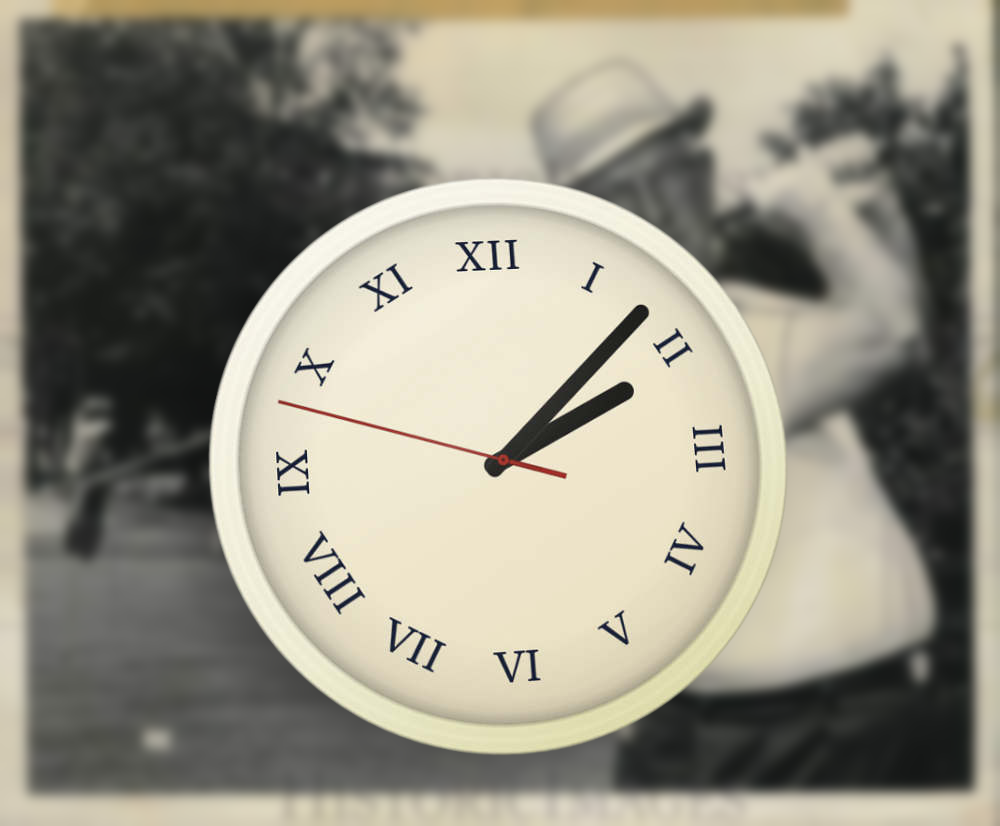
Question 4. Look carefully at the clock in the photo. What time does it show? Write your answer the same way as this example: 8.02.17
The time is 2.07.48
